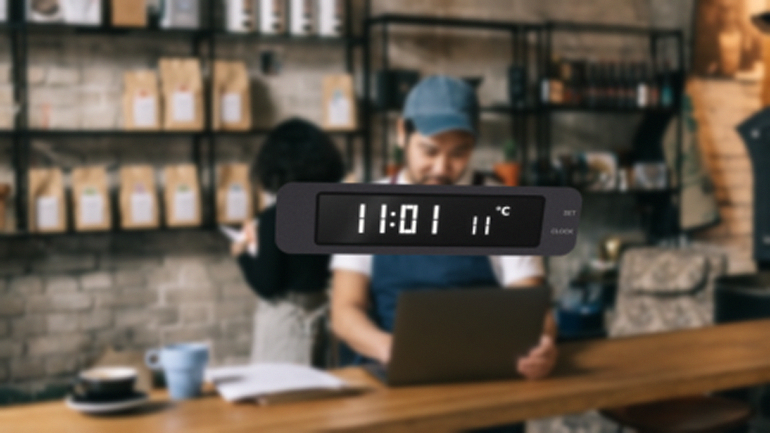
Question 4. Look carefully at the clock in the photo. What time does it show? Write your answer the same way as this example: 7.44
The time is 11.01
